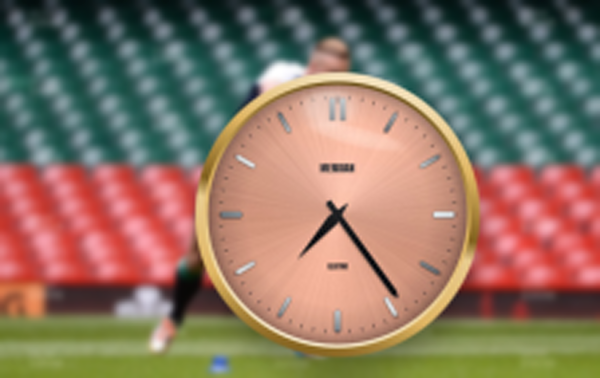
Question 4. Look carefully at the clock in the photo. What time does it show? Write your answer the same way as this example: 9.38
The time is 7.24
